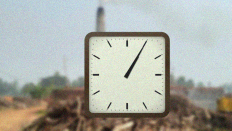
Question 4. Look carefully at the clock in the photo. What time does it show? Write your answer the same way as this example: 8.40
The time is 1.05
